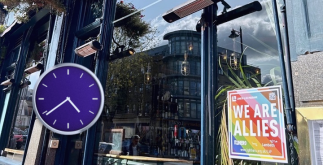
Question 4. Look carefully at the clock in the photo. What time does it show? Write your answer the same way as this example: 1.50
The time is 4.39
